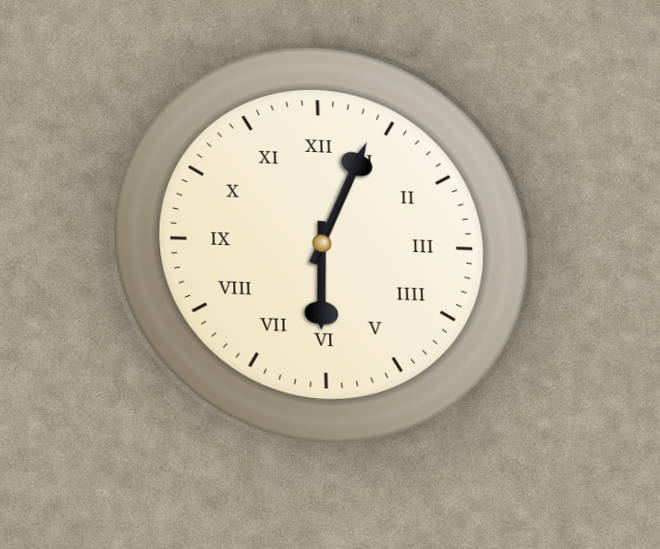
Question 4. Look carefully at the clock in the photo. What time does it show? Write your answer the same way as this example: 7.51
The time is 6.04
